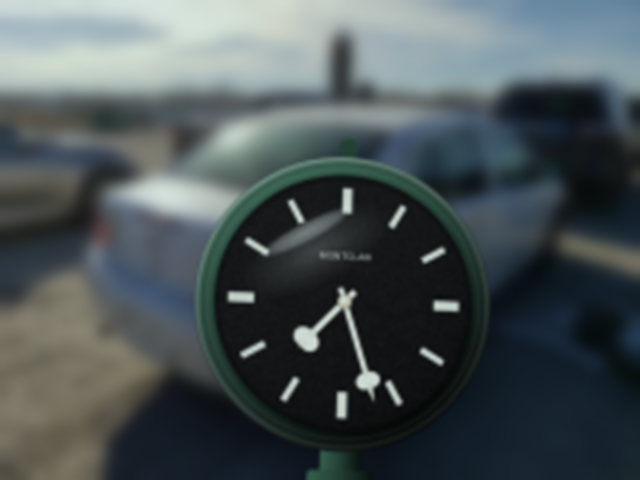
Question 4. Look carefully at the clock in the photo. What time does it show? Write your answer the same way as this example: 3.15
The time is 7.27
